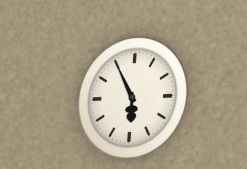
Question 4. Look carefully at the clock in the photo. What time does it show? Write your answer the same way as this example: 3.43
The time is 5.55
